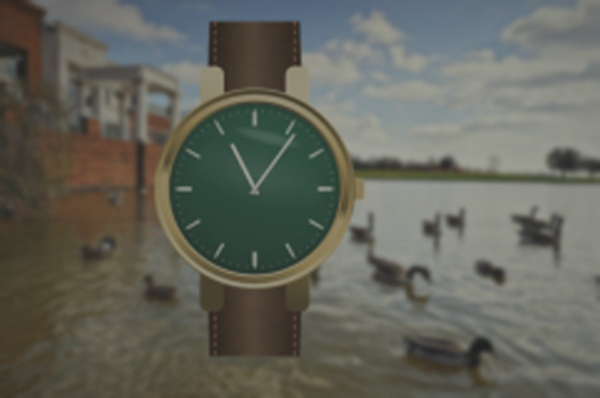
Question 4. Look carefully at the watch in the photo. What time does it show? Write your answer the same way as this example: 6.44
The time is 11.06
